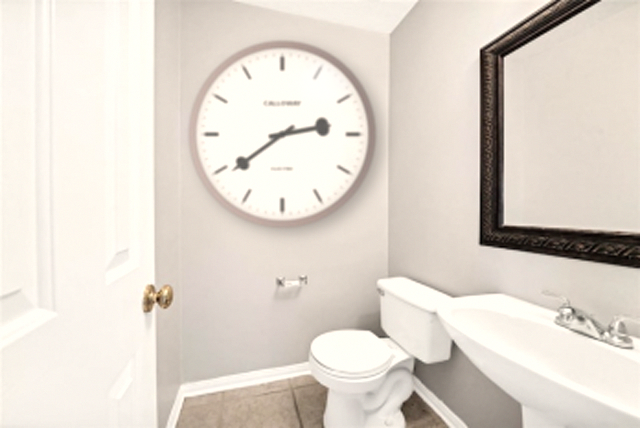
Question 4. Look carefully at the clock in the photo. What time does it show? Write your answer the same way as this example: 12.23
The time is 2.39
